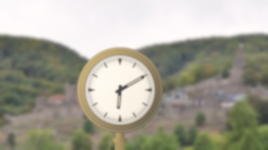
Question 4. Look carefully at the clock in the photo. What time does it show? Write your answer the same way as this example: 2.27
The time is 6.10
